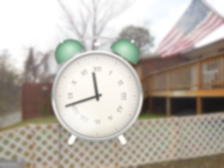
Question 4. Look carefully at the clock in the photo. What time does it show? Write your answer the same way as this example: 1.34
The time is 11.42
